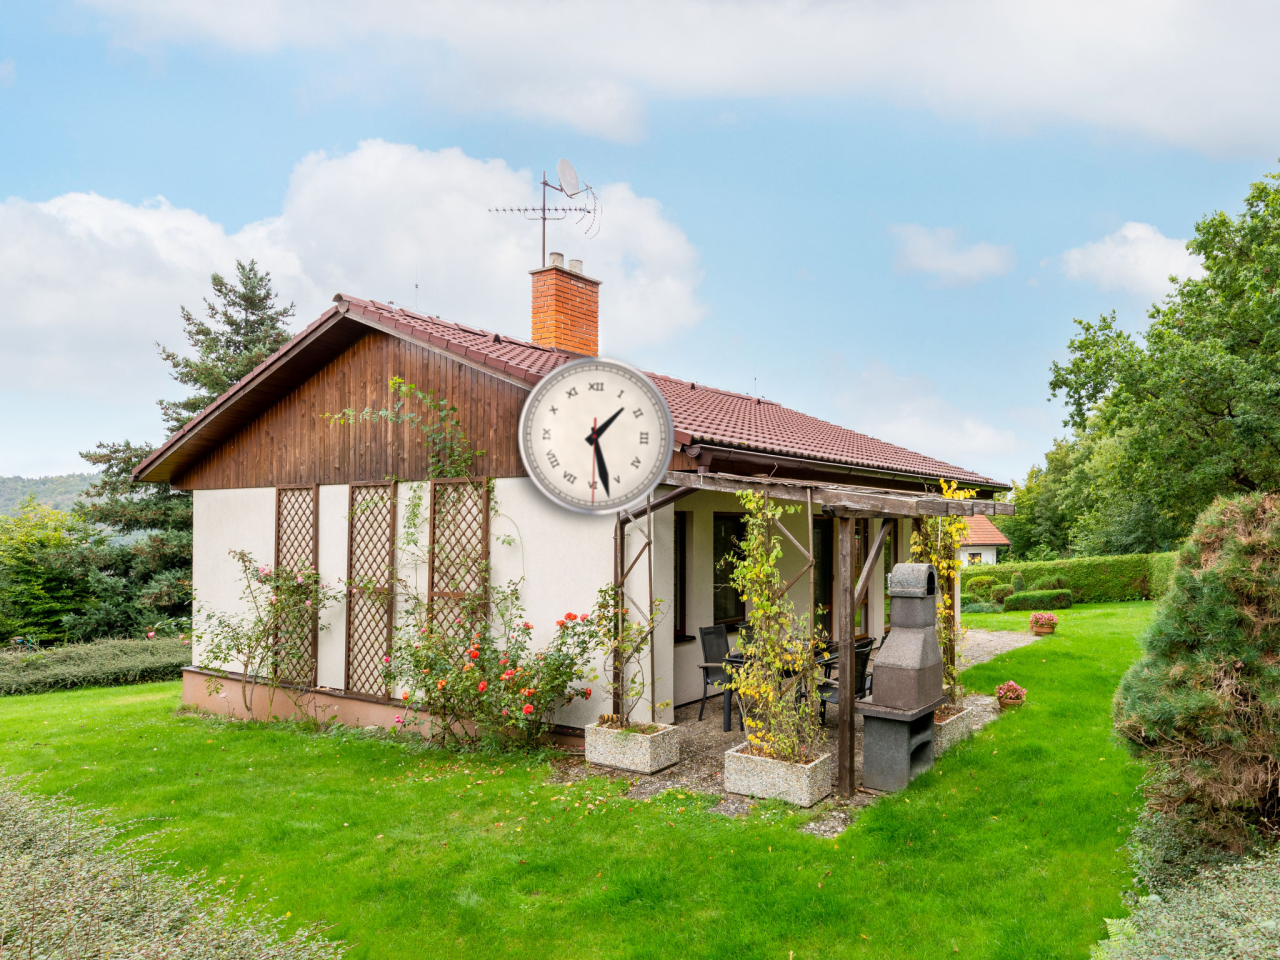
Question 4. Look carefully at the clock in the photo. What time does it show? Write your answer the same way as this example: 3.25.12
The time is 1.27.30
